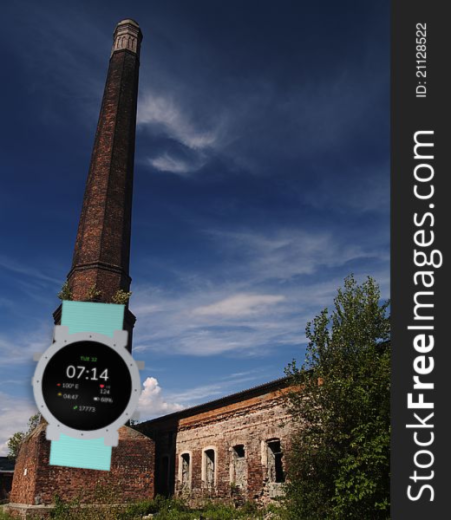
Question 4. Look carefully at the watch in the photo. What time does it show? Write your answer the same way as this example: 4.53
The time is 7.14
